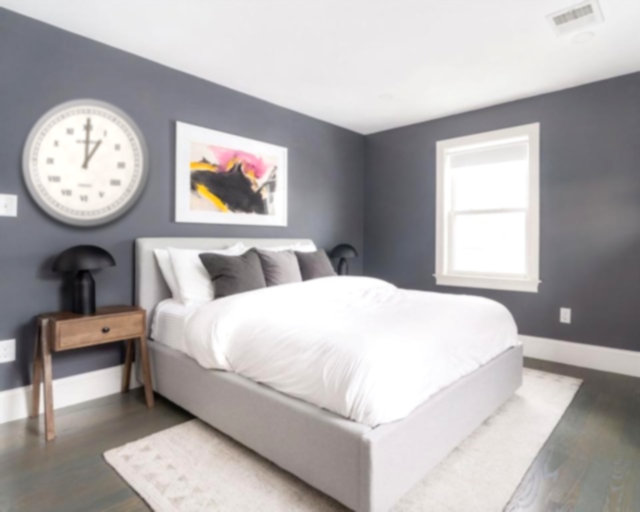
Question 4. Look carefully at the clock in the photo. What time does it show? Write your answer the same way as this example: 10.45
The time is 1.00
